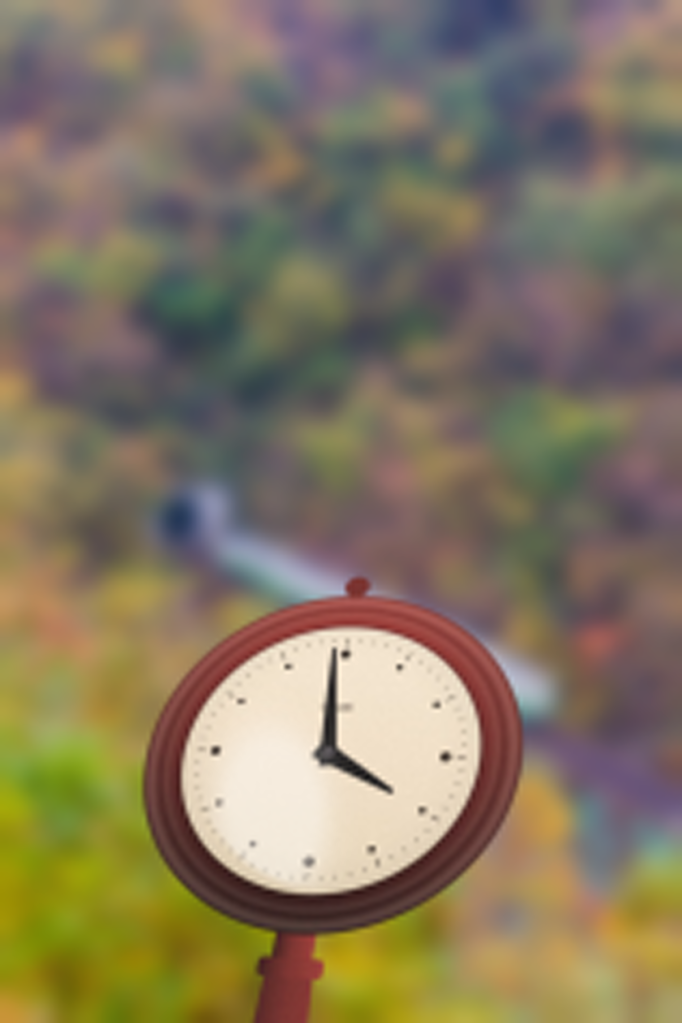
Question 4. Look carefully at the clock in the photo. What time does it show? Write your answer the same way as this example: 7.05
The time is 3.59
